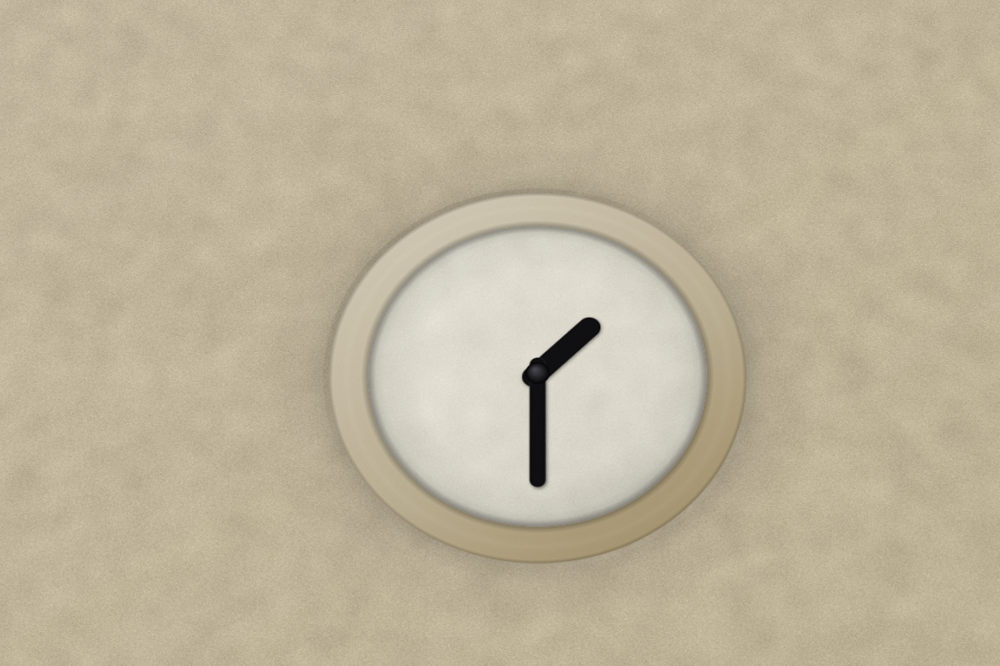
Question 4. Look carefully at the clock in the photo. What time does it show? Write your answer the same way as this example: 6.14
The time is 1.30
